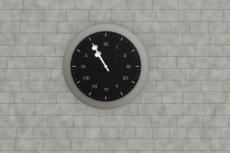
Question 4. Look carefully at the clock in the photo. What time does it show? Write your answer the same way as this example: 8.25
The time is 10.55
